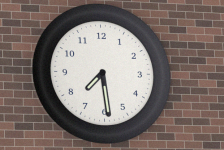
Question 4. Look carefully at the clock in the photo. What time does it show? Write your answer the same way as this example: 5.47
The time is 7.29
